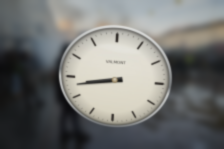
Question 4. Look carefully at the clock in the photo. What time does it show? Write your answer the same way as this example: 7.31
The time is 8.43
